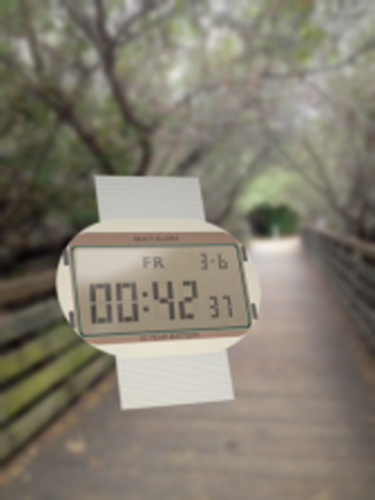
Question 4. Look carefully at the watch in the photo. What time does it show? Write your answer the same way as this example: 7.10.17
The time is 0.42.37
